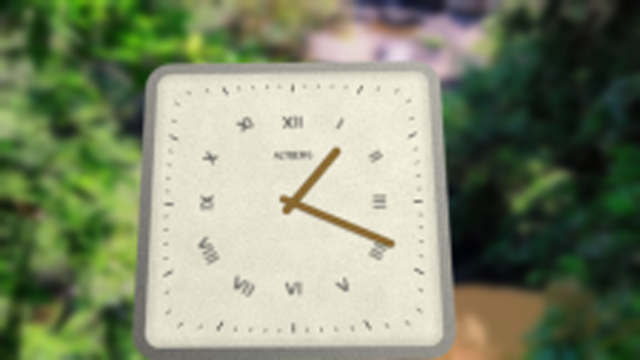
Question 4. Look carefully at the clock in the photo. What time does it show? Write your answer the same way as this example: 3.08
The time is 1.19
